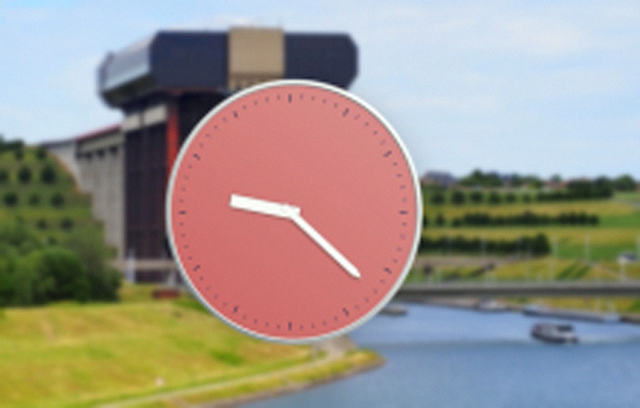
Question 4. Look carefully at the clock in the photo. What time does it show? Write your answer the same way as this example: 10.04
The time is 9.22
